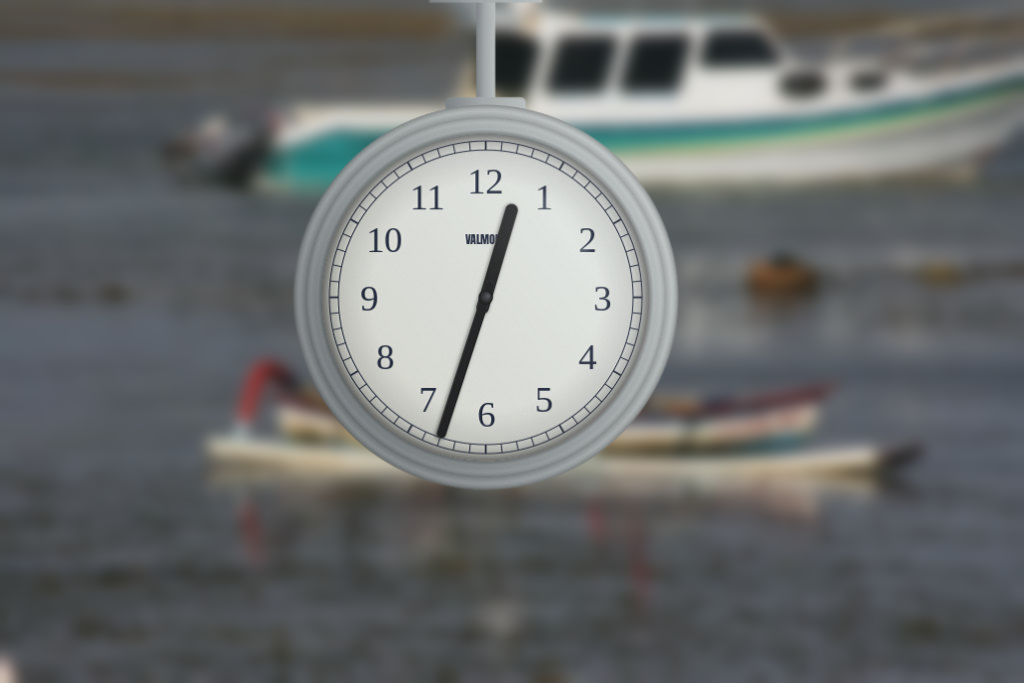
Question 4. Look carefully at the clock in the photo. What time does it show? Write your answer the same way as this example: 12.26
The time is 12.33
